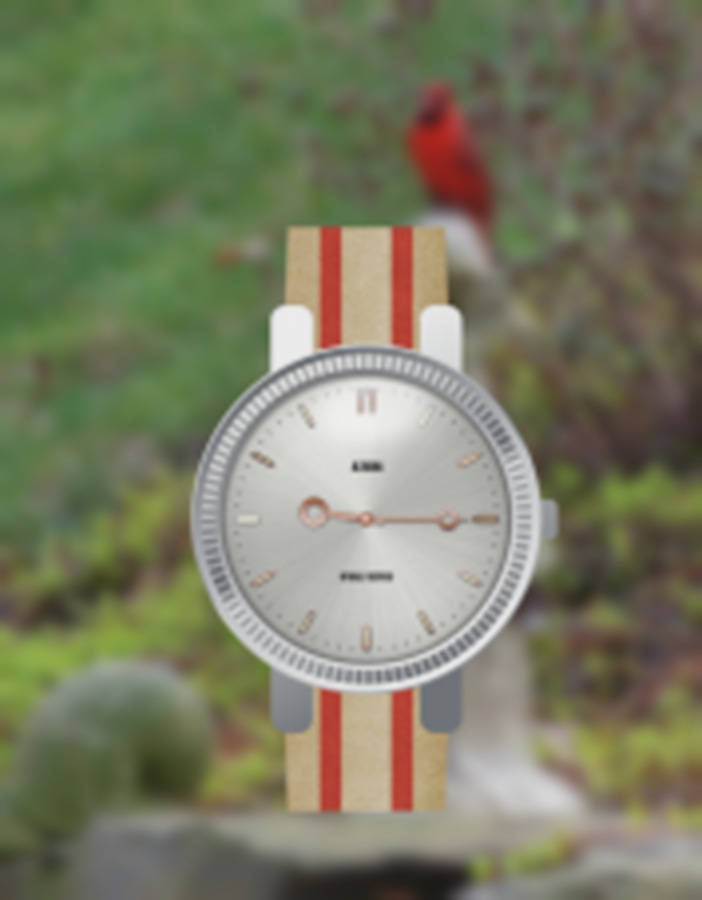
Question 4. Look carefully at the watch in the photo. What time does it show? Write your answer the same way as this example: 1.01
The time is 9.15
